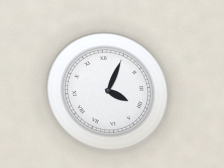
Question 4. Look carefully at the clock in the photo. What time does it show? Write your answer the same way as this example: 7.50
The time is 4.05
